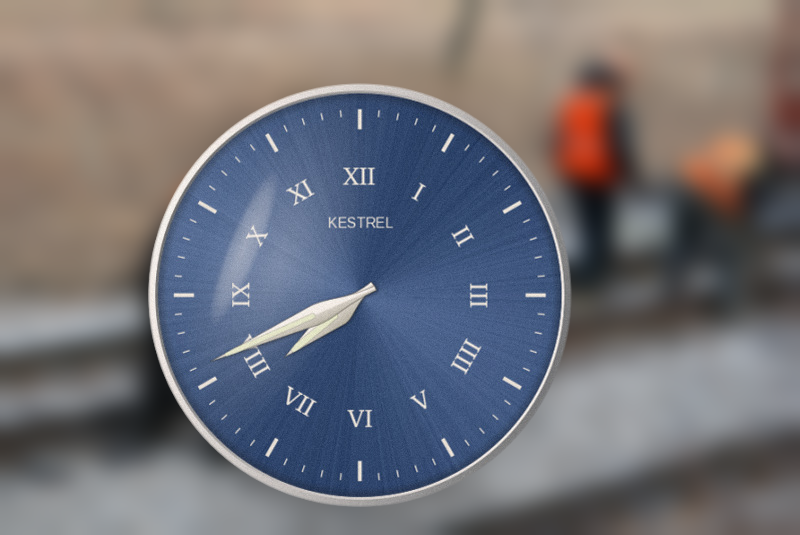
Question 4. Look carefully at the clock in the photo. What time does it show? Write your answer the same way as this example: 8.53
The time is 7.41
